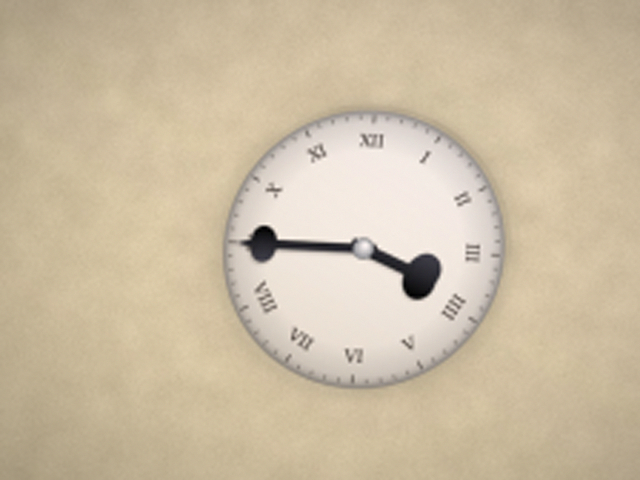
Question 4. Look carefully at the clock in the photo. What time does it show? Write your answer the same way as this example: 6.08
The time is 3.45
